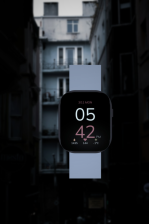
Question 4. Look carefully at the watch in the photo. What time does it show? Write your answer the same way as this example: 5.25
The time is 5.42
